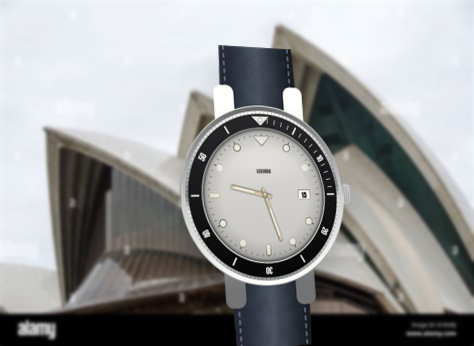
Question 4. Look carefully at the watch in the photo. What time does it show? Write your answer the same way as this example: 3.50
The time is 9.27
